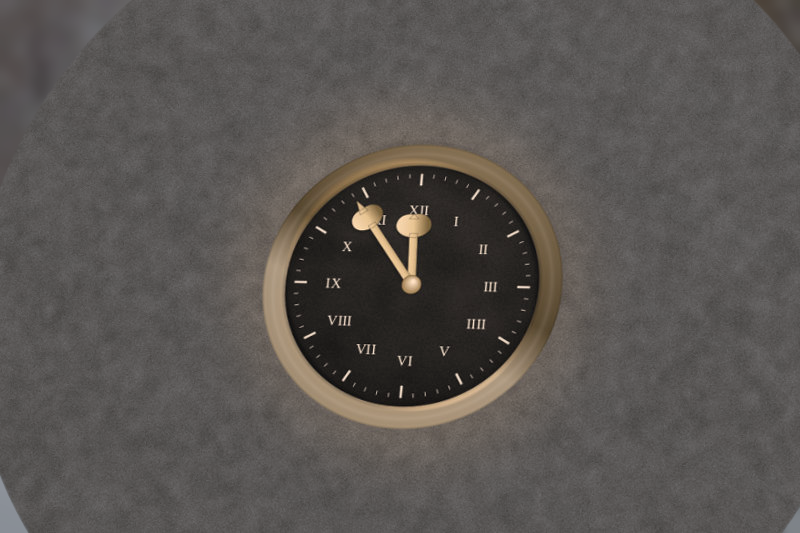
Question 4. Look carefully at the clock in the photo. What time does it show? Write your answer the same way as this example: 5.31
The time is 11.54
